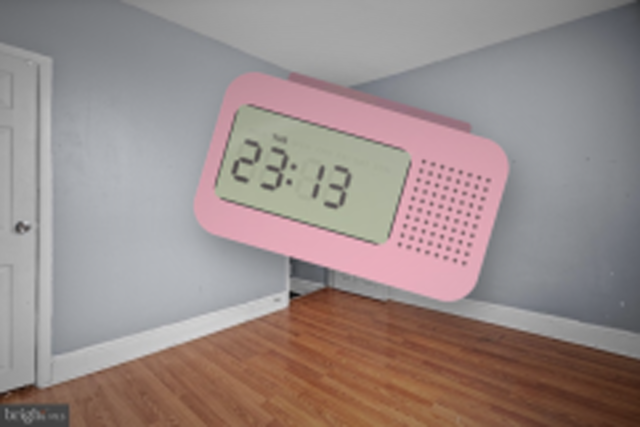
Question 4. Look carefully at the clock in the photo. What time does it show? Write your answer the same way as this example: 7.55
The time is 23.13
